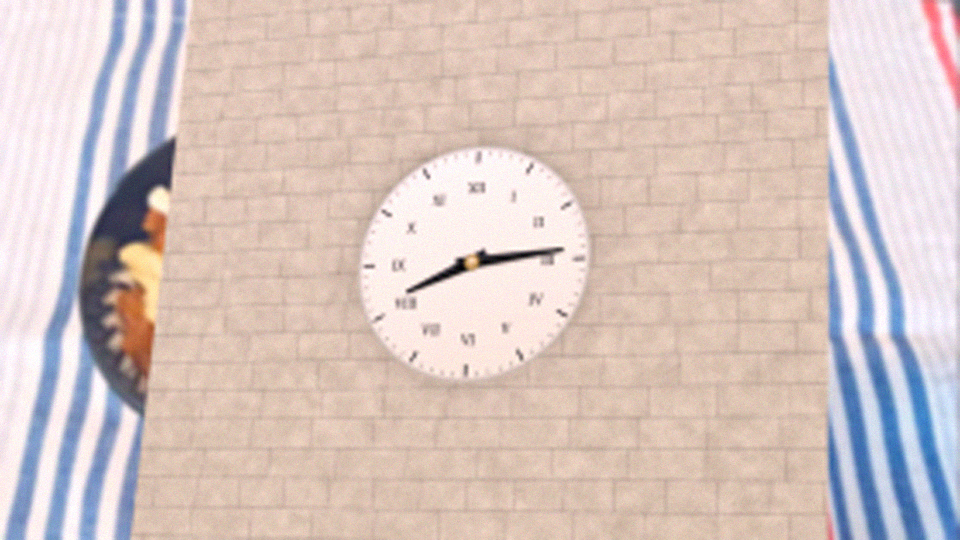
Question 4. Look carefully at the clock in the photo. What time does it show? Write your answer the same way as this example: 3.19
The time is 8.14
